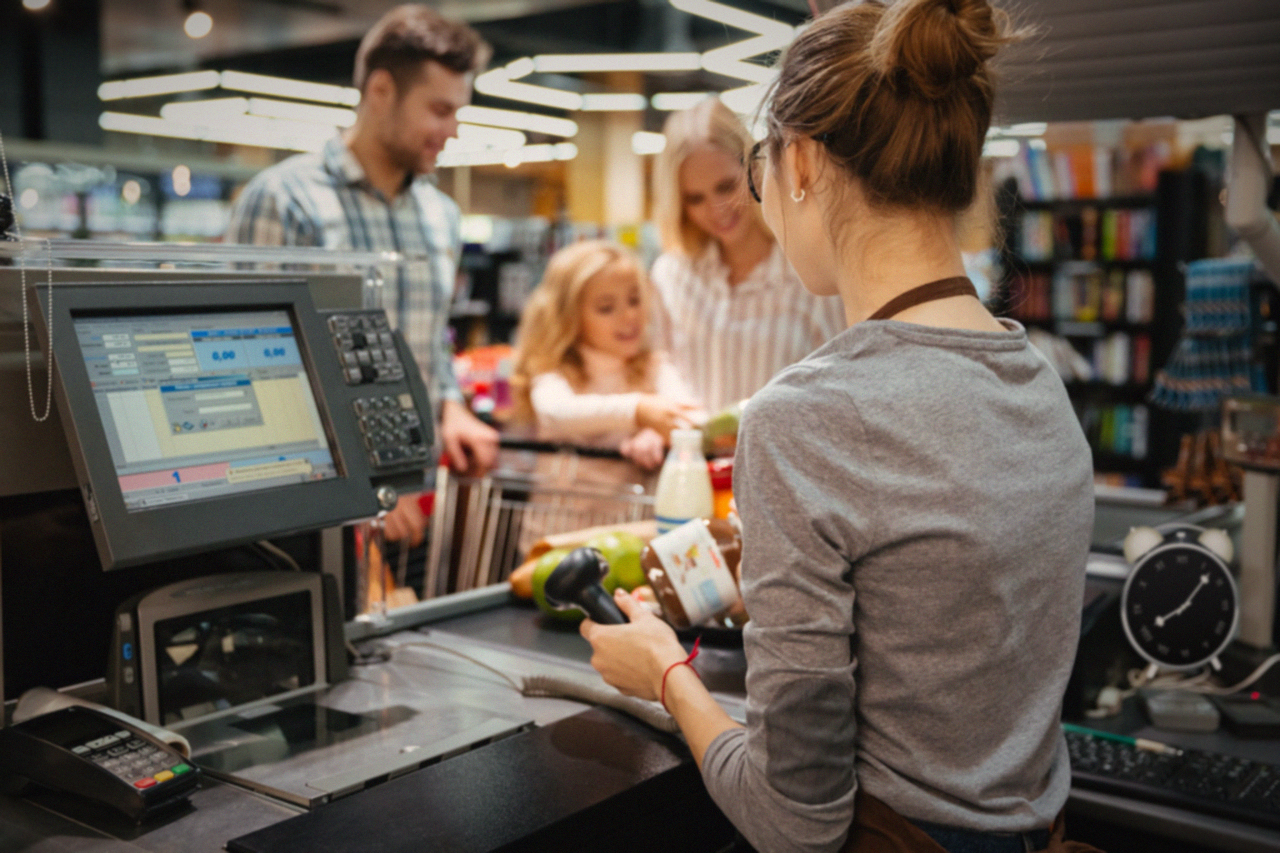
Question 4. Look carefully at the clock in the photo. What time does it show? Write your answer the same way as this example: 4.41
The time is 8.07
